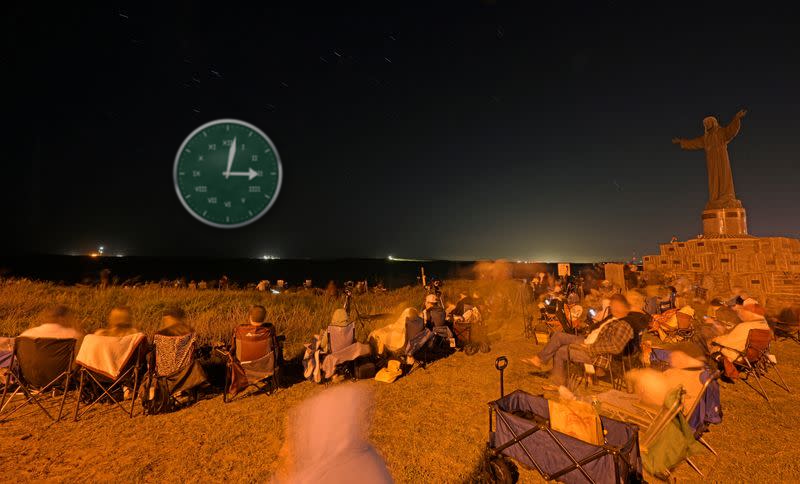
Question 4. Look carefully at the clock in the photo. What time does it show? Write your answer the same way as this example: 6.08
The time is 3.02
